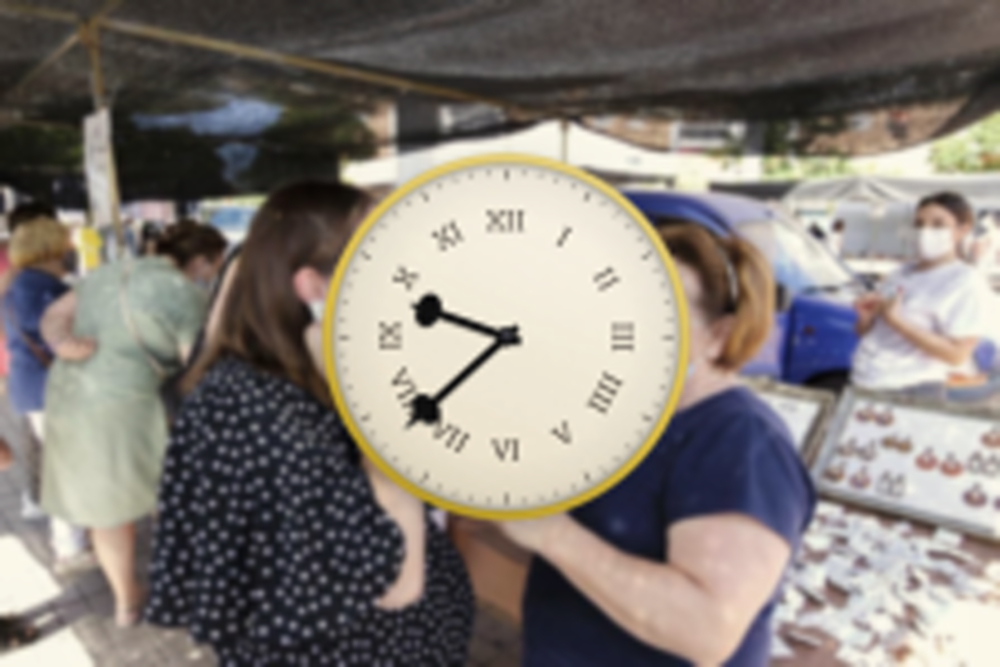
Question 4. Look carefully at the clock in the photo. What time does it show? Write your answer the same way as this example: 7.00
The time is 9.38
